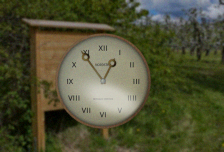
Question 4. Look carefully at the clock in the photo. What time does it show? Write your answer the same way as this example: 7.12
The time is 12.54
